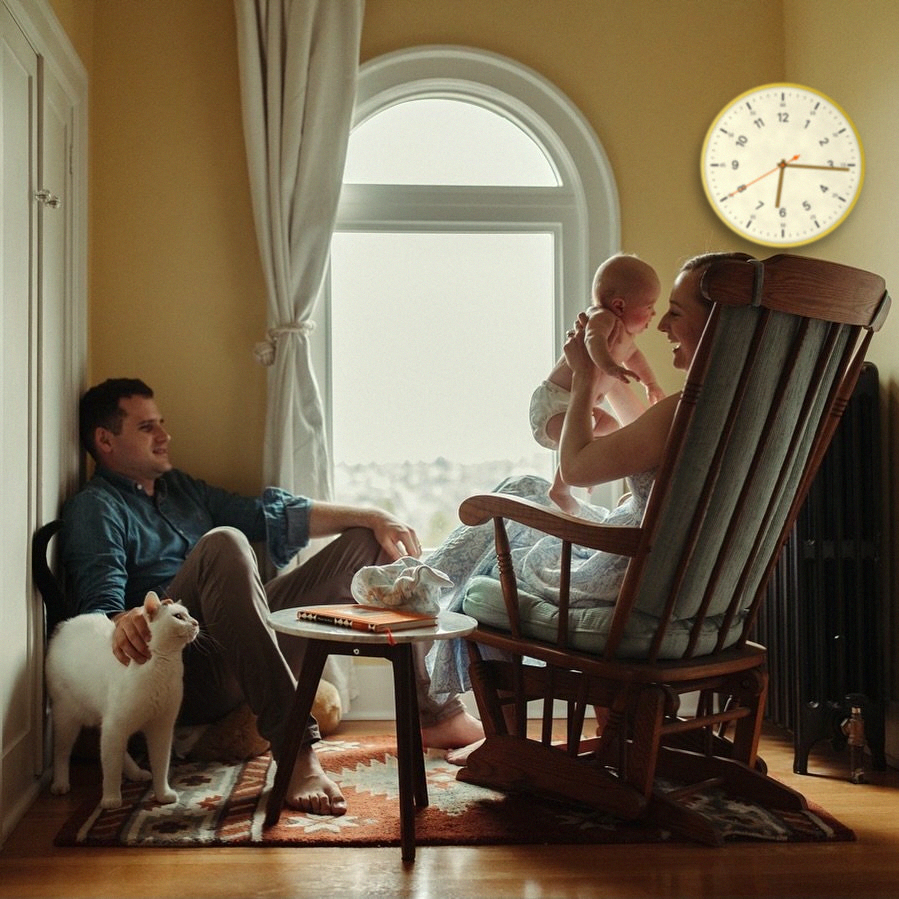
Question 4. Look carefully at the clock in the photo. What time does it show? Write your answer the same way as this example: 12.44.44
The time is 6.15.40
